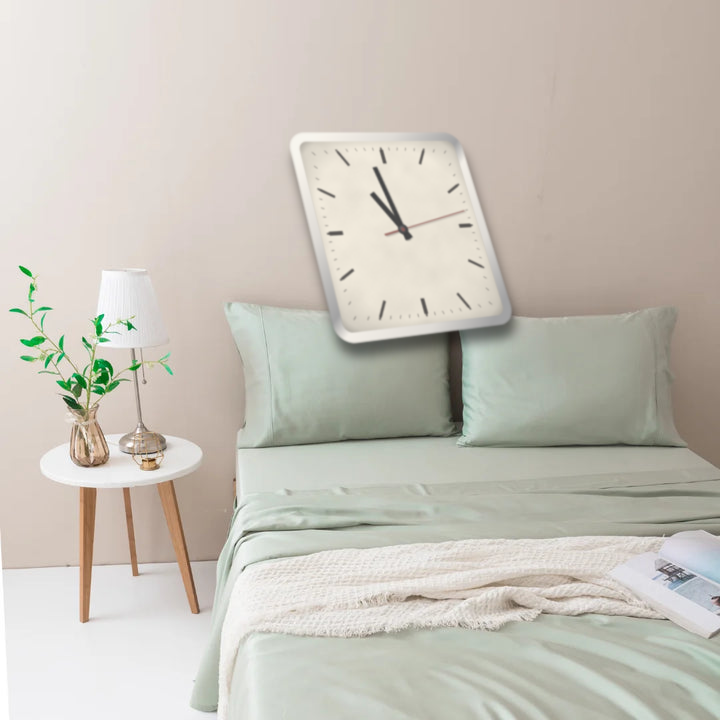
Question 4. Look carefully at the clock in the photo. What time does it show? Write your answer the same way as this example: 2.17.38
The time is 10.58.13
